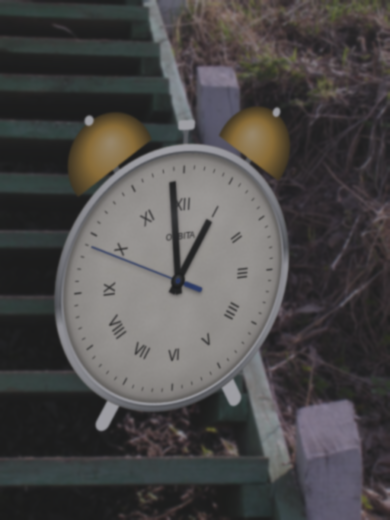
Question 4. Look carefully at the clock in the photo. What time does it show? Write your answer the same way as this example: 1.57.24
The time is 12.58.49
